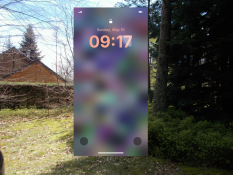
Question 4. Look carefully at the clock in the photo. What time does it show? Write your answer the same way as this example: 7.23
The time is 9.17
